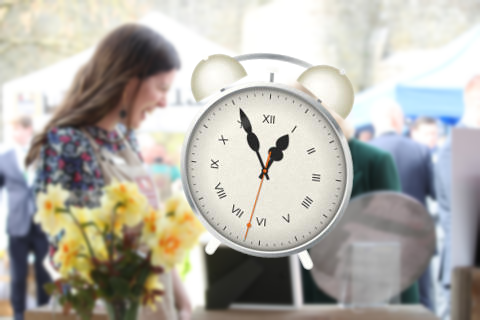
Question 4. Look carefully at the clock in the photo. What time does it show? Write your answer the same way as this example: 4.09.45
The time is 12.55.32
